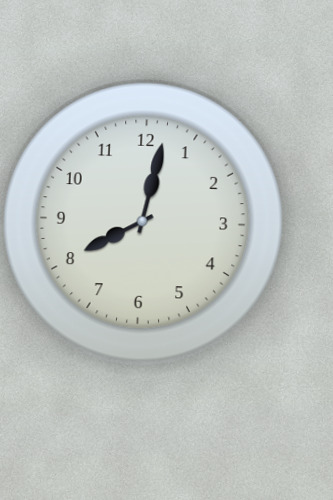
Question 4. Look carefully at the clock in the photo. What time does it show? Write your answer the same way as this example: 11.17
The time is 8.02
